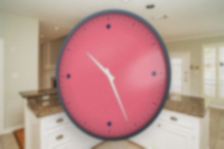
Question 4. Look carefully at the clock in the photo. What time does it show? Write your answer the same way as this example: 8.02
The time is 10.26
